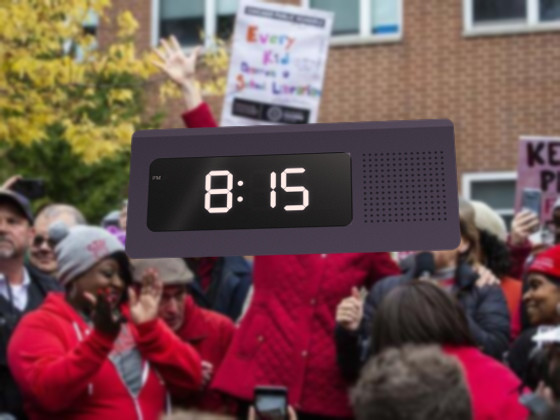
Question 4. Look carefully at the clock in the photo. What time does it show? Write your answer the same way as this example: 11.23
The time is 8.15
